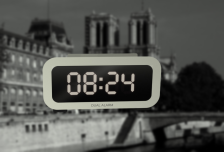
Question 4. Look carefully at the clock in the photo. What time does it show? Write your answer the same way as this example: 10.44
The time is 8.24
